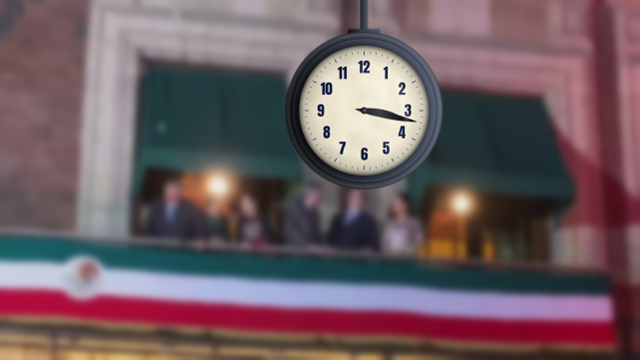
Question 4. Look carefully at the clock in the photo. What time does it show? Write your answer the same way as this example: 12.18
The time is 3.17
